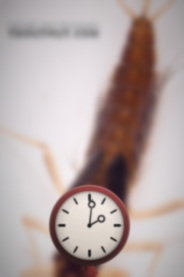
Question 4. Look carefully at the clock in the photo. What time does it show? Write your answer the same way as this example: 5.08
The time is 2.01
